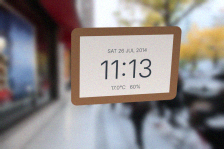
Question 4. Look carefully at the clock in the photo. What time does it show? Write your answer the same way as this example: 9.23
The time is 11.13
